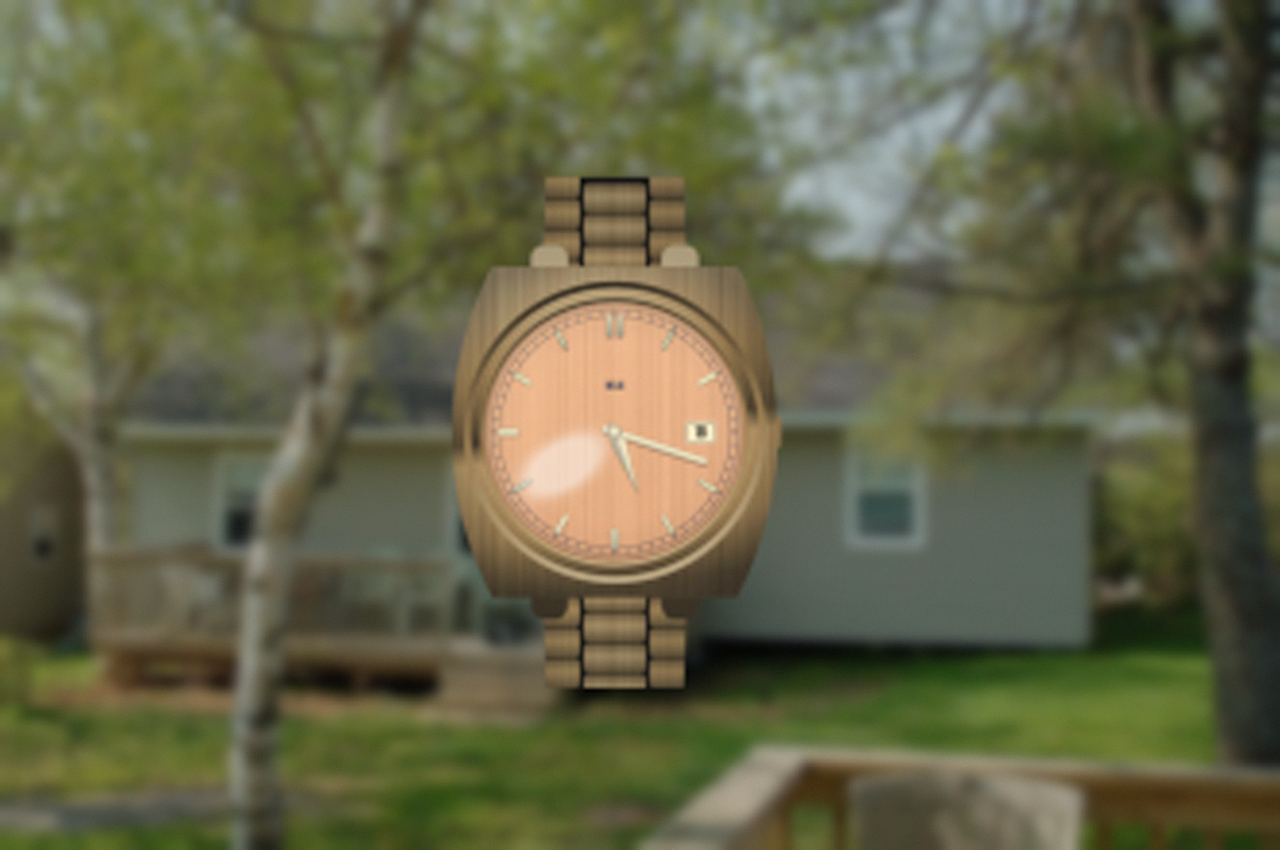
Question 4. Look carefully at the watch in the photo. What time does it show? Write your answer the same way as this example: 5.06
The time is 5.18
